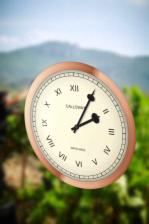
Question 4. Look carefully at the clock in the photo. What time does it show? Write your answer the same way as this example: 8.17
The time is 2.05
